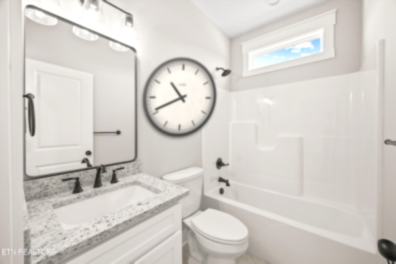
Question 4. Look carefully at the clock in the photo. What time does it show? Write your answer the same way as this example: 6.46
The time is 10.41
